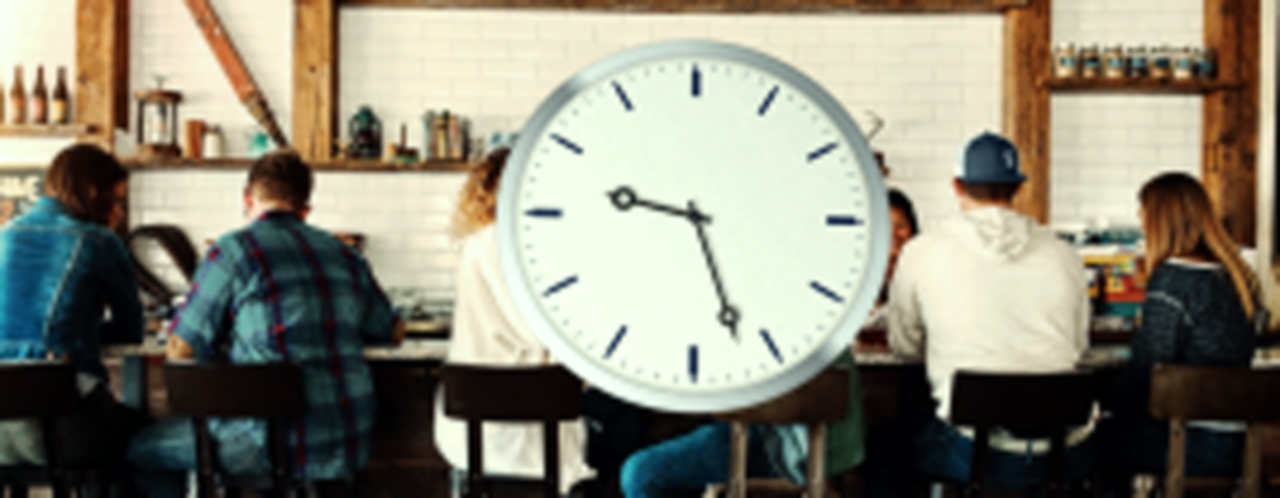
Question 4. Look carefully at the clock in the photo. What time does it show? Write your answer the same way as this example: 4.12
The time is 9.27
